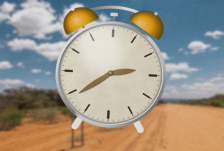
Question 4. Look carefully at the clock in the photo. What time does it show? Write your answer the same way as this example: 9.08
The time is 2.39
